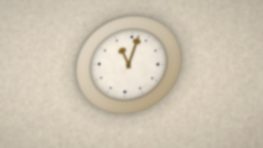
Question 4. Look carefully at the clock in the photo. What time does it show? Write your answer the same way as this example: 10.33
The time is 11.02
